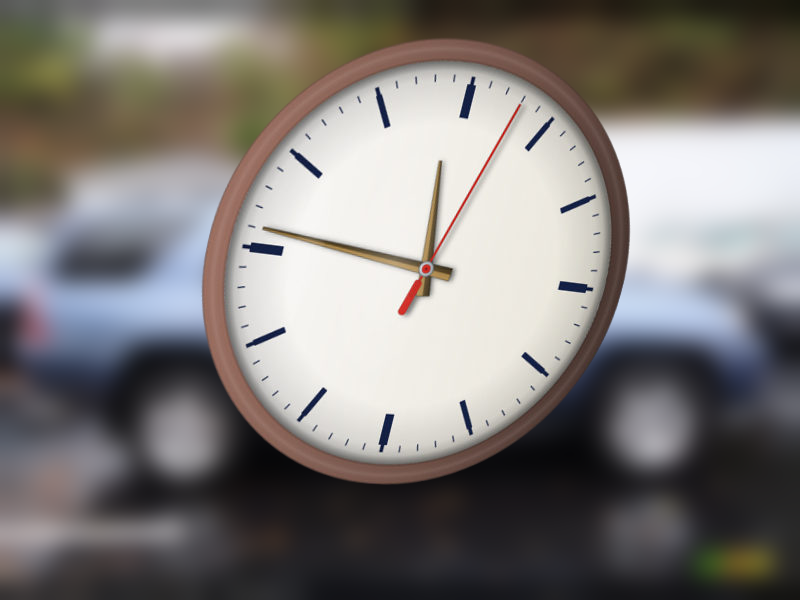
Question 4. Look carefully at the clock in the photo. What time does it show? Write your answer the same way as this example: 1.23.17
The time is 11.46.03
